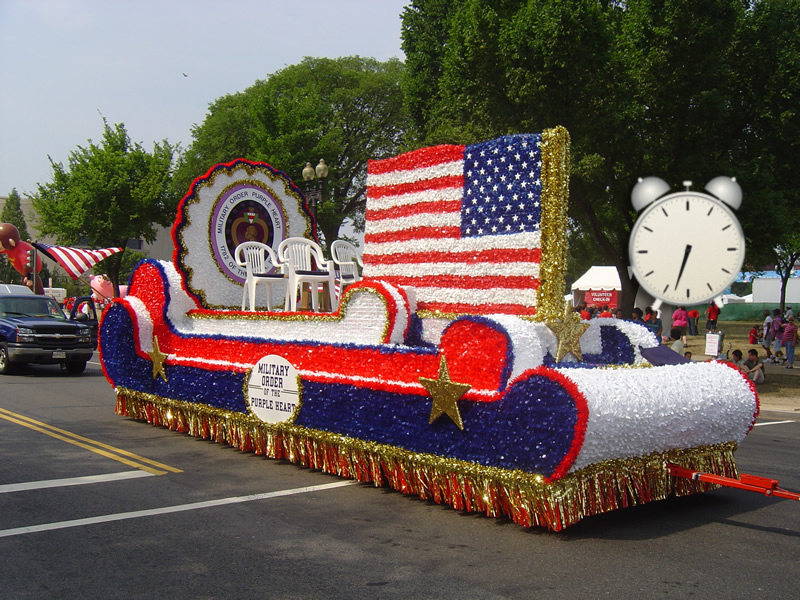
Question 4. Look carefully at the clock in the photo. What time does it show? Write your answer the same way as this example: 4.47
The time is 6.33
